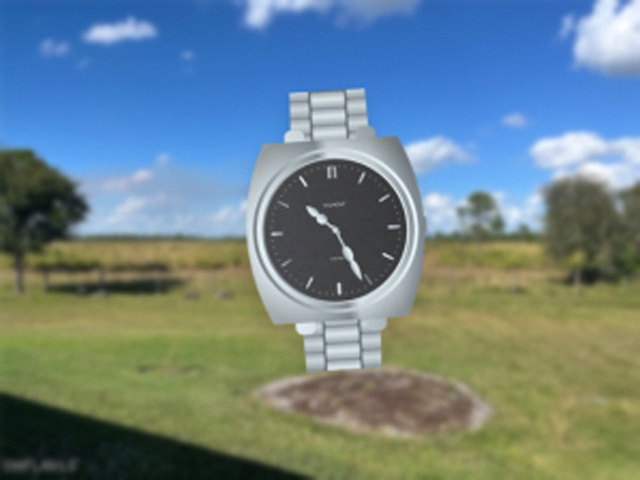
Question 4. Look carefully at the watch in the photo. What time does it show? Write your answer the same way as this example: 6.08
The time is 10.26
